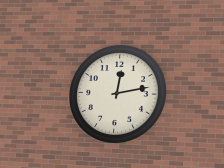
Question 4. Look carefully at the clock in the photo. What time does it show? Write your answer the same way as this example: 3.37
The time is 12.13
